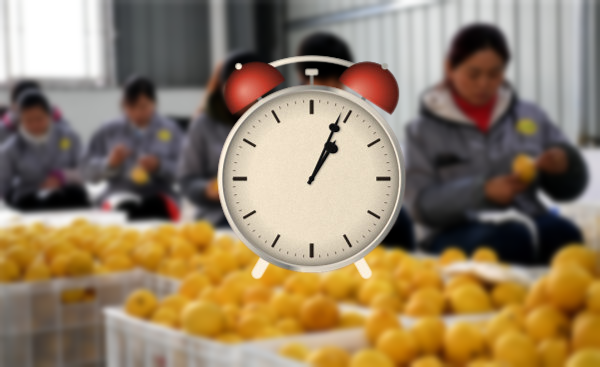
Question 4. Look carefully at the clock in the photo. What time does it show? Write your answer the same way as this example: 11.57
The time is 1.04
